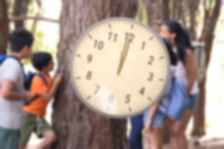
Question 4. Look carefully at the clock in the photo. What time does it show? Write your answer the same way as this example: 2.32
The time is 12.00
